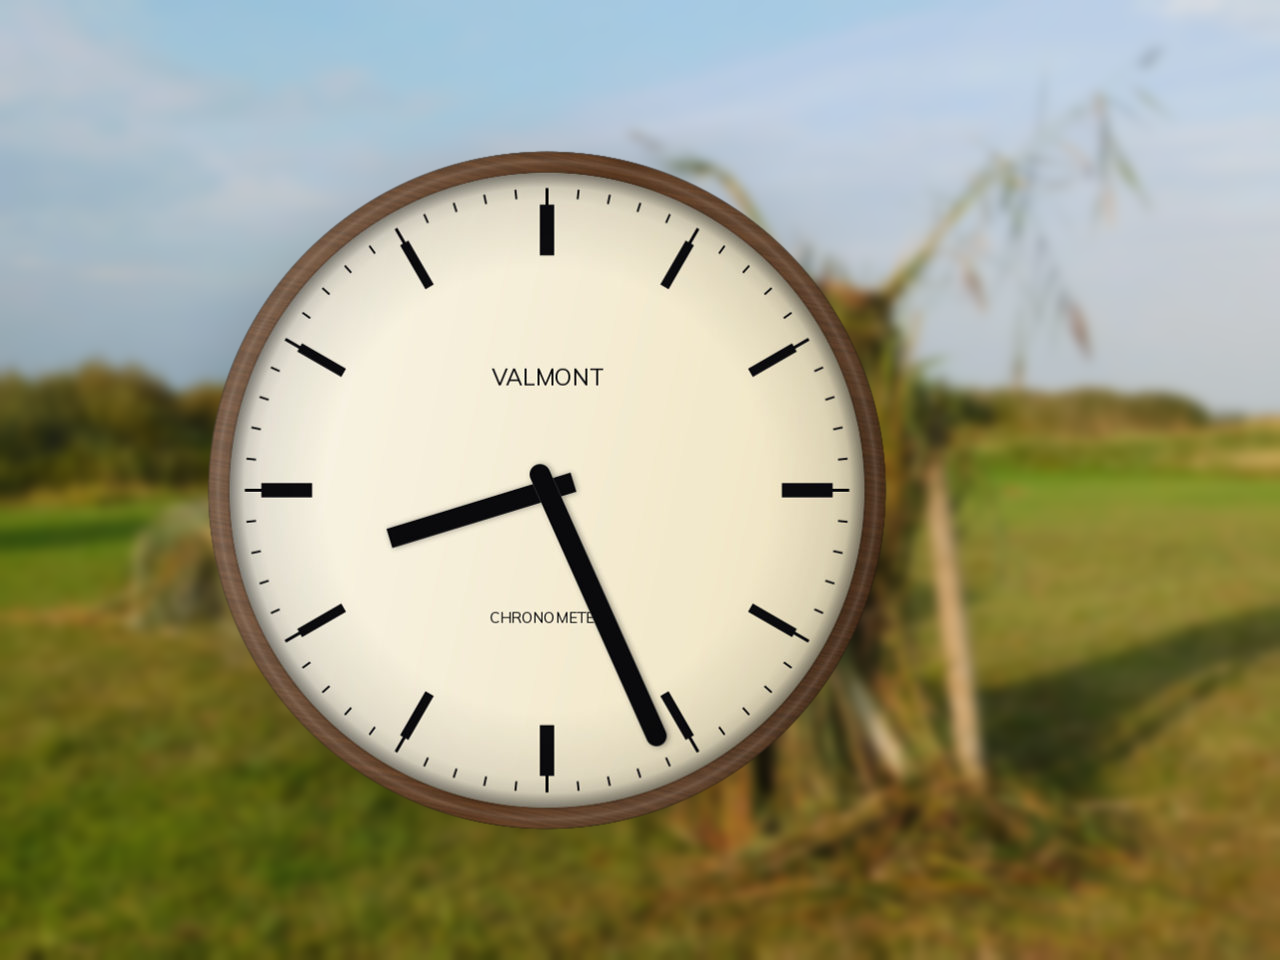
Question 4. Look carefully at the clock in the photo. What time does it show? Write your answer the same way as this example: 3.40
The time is 8.26
